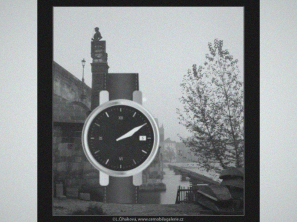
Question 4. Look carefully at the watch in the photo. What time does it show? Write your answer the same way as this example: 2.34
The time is 2.10
